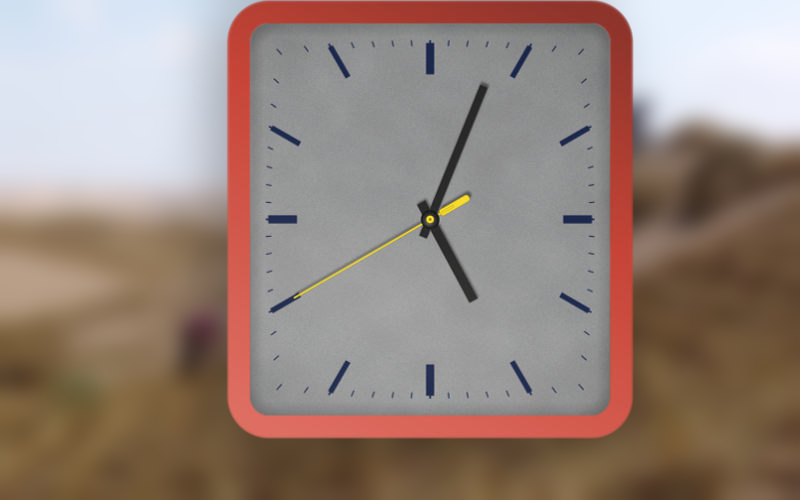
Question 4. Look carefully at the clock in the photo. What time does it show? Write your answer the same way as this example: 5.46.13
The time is 5.03.40
